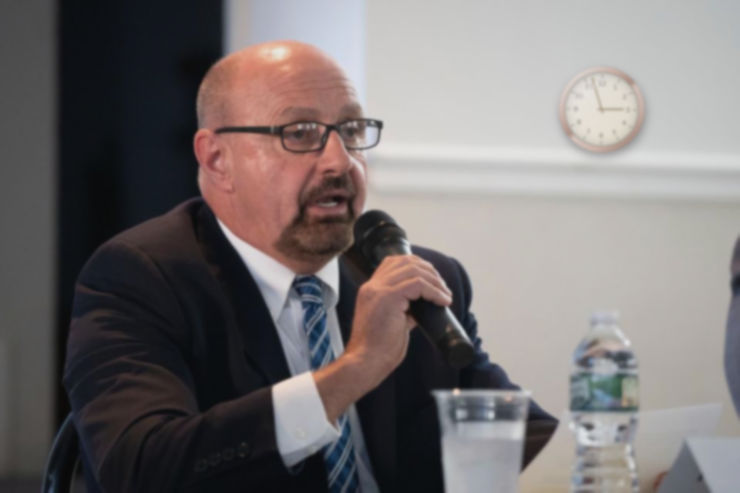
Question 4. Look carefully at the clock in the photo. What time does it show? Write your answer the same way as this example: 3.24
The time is 2.57
